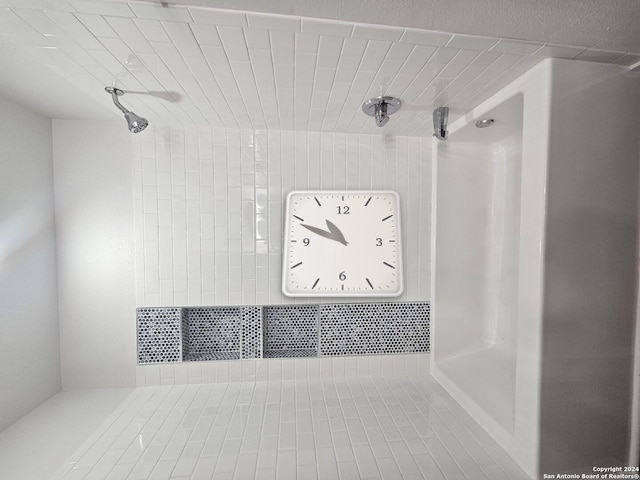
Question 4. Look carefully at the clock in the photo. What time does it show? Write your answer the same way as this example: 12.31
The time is 10.49
